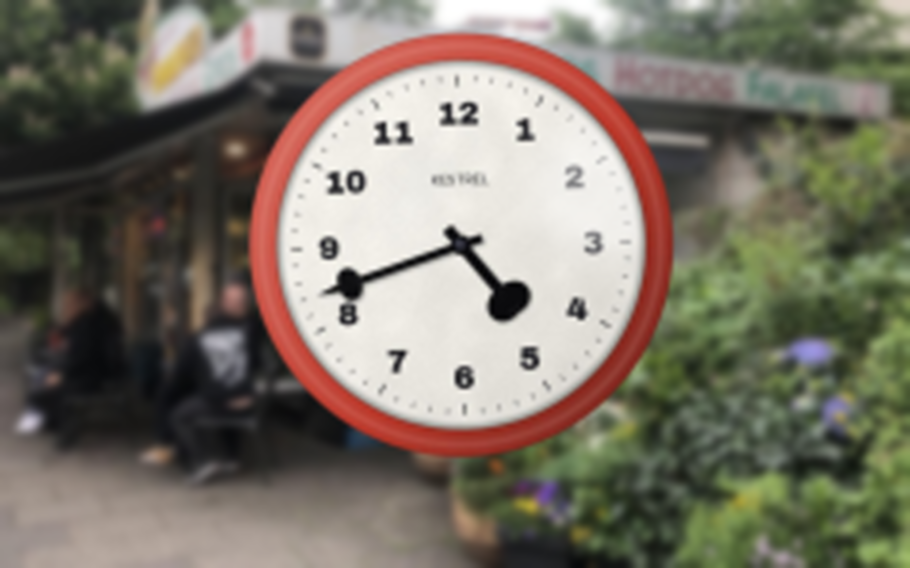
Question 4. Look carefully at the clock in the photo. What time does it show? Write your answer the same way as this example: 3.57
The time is 4.42
